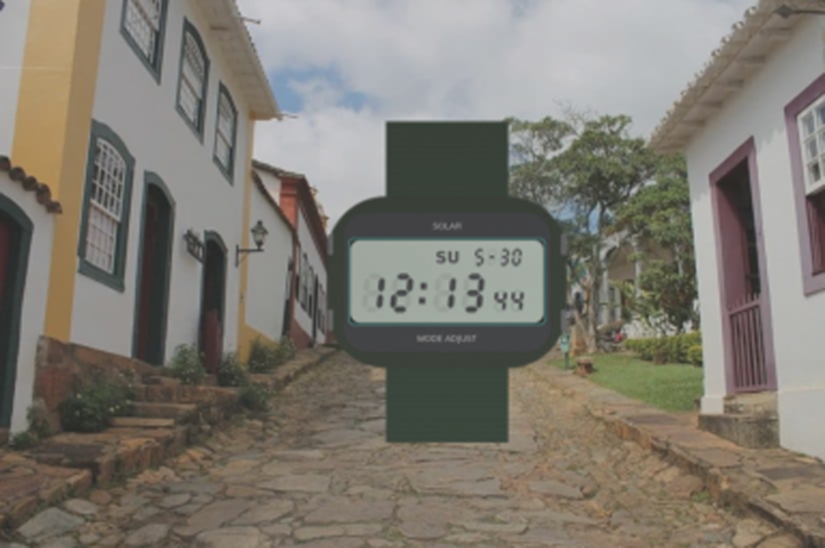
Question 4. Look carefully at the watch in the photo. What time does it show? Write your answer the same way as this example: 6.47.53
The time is 12.13.44
